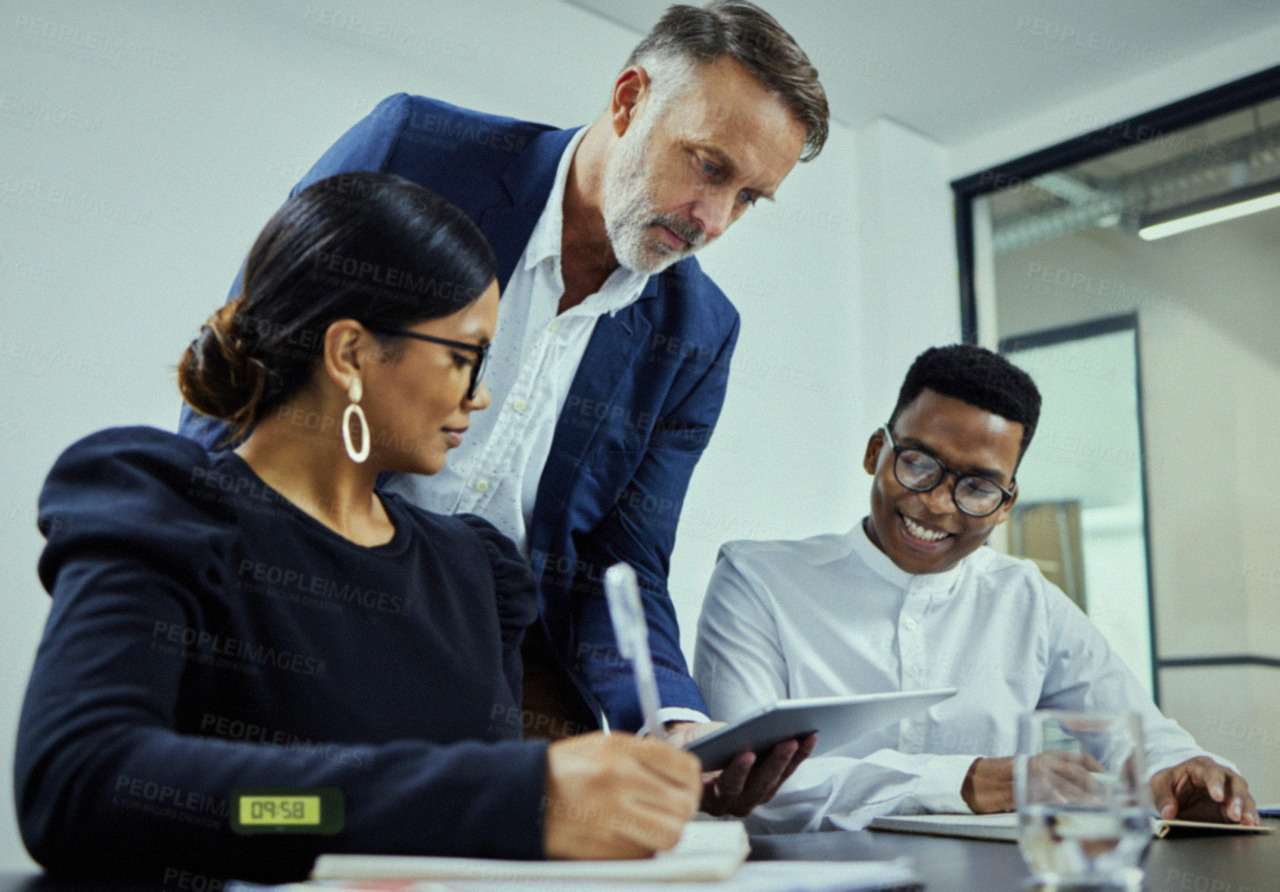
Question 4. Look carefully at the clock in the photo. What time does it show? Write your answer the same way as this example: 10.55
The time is 9.58
